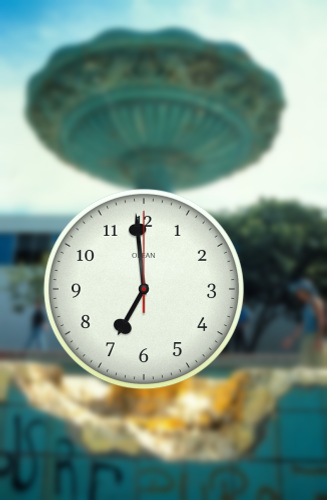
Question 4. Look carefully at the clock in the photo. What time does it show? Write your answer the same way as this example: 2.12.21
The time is 6.59.00
